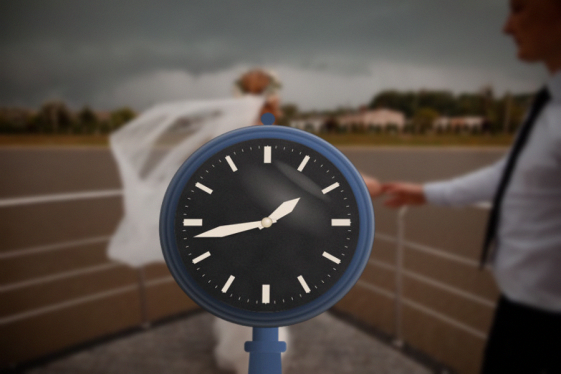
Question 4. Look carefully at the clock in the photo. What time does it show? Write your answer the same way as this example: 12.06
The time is 1.43
